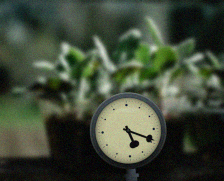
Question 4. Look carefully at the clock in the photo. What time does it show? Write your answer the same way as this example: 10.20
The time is 5.19
